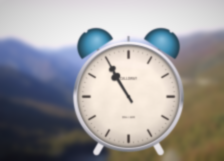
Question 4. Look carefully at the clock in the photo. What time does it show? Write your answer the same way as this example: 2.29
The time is 10.55
